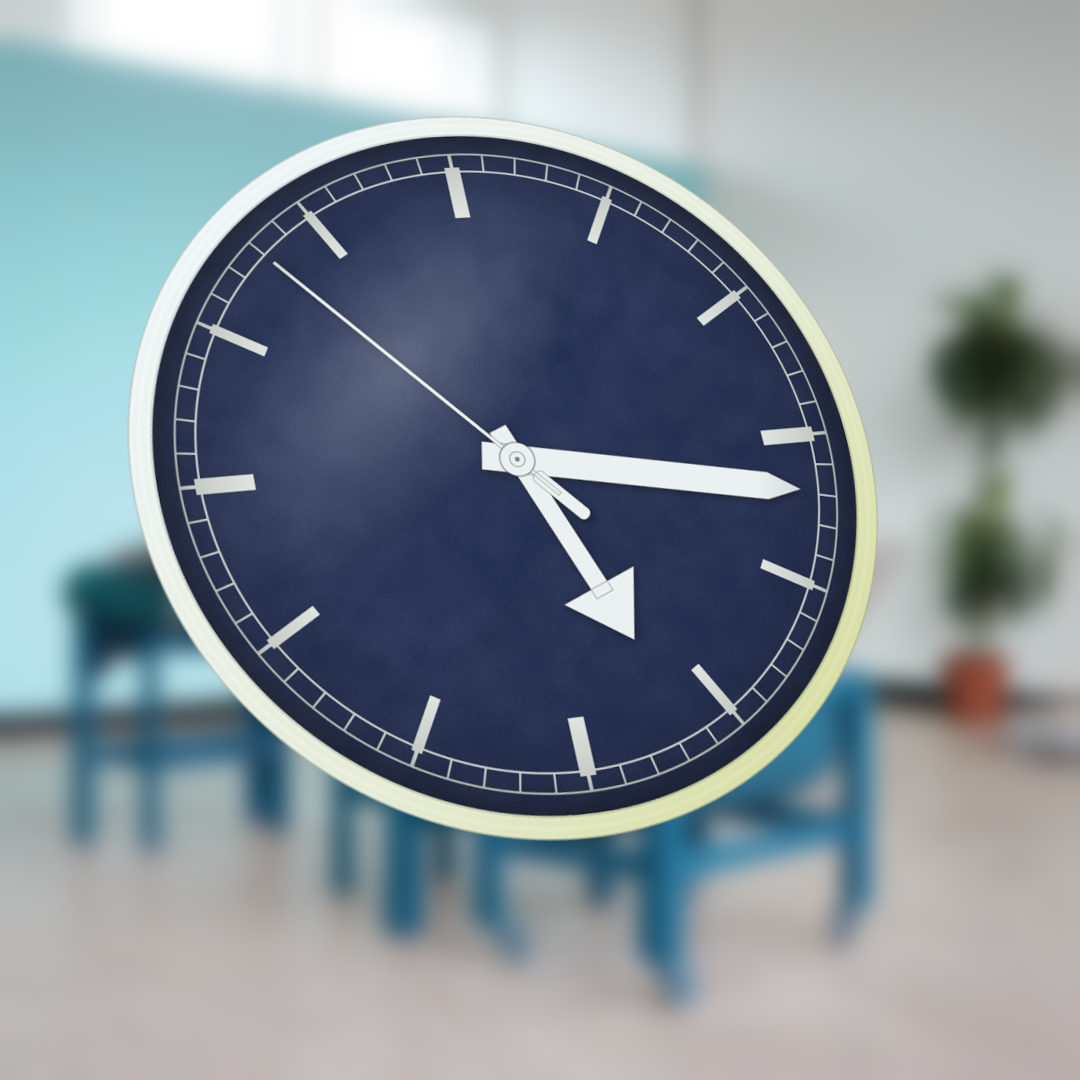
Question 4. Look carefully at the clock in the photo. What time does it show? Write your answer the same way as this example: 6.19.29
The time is 5.16.53
